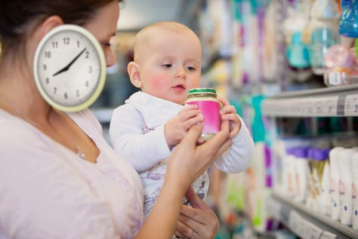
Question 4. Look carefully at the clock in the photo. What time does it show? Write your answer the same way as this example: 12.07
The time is 8.08
